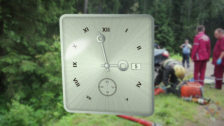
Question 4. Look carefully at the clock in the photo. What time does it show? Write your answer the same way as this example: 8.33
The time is 2.58
